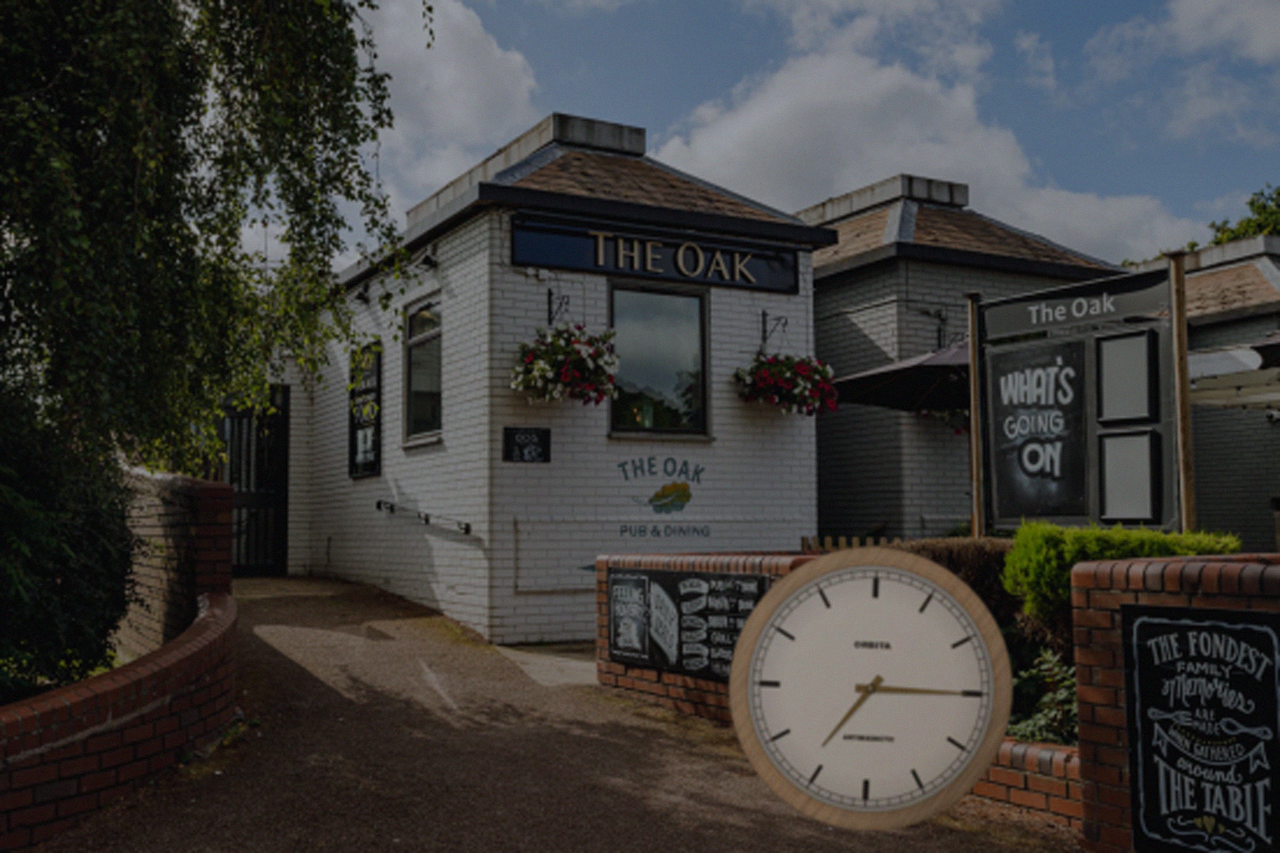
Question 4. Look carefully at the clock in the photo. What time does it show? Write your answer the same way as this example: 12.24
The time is 7.15
